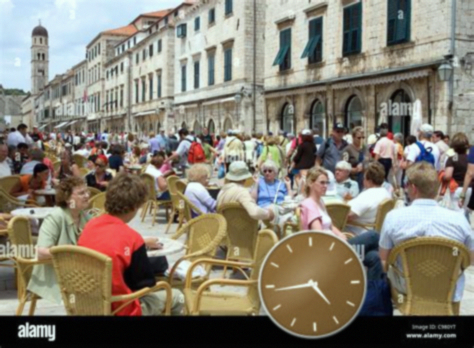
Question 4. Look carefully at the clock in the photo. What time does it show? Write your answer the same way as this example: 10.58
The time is 4.44
